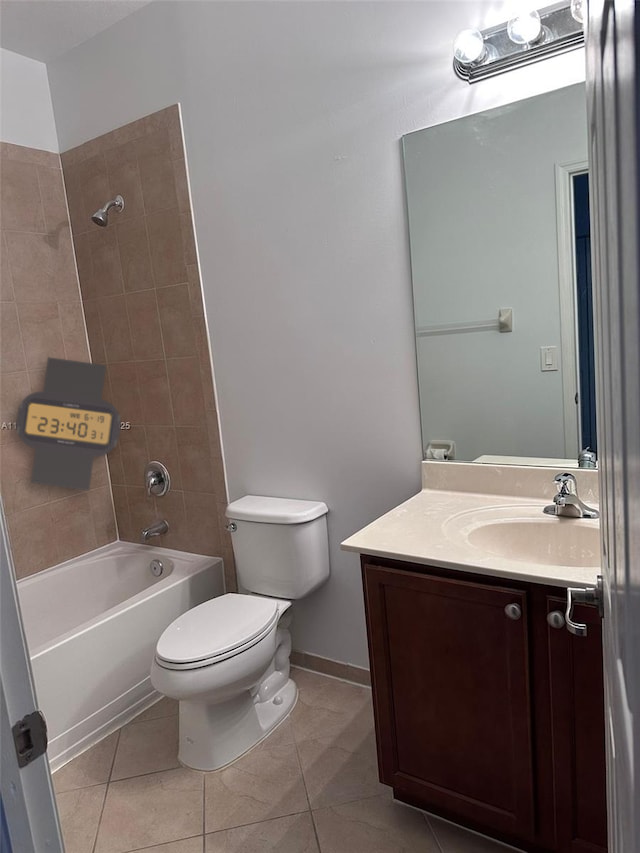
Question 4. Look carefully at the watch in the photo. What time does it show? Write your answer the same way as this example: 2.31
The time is 23.40
